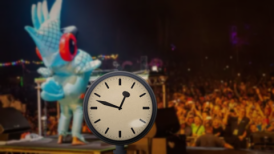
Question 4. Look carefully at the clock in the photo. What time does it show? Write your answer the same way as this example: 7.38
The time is 12.48
